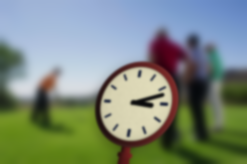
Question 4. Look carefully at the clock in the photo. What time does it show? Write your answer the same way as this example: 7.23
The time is 3.12
